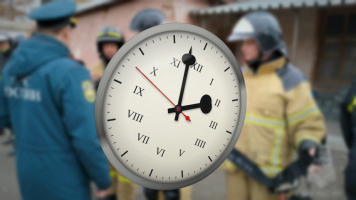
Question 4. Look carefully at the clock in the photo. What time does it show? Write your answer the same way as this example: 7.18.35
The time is 1.57.48
